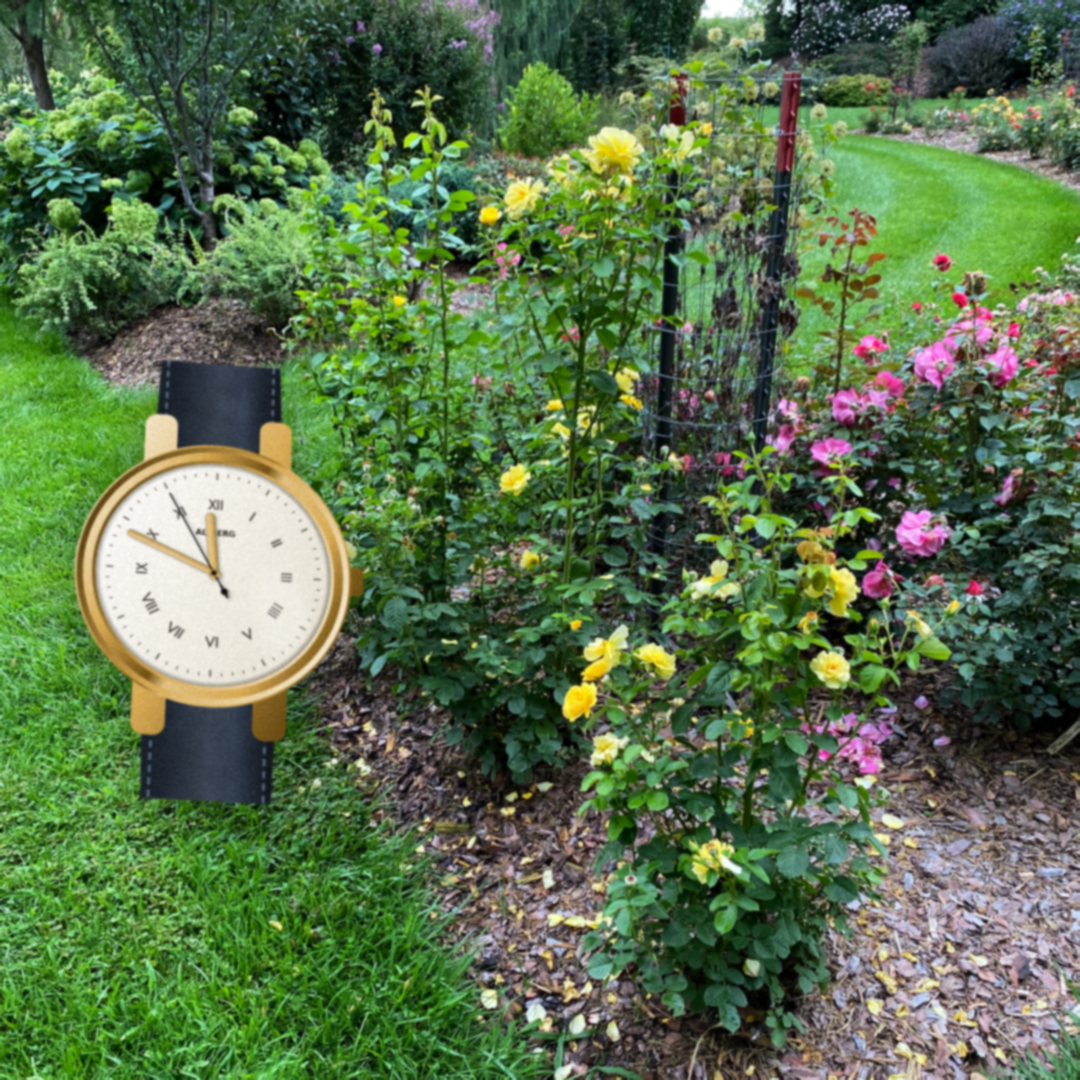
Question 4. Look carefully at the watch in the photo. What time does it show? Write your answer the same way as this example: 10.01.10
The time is 11.48.55
